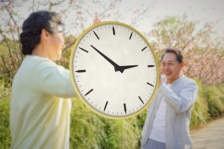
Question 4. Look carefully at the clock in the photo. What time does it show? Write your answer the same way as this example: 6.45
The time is 2.52
